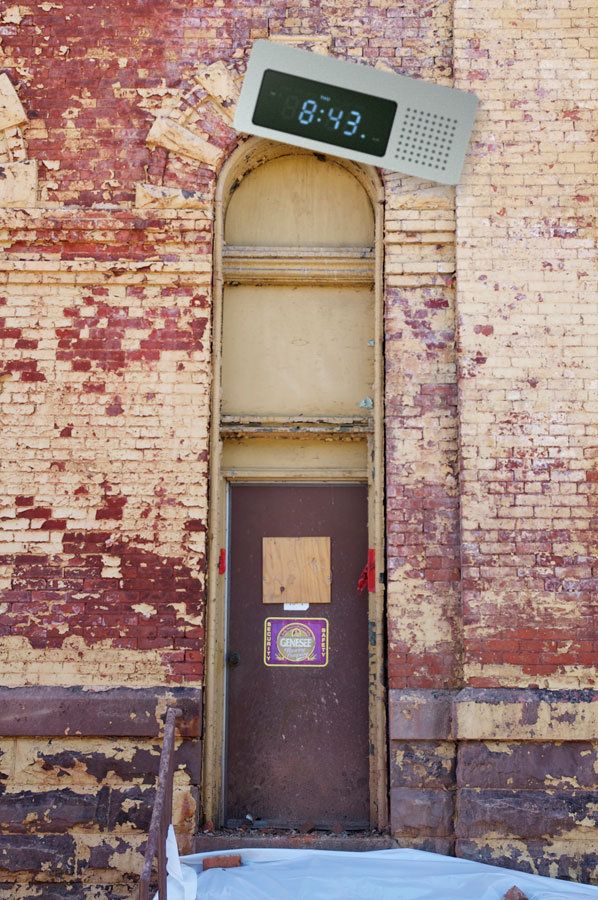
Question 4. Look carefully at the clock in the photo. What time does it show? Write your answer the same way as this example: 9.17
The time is 8.43
